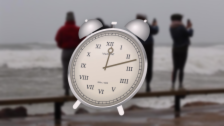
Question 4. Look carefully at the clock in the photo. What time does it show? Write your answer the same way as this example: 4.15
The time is 12.12
